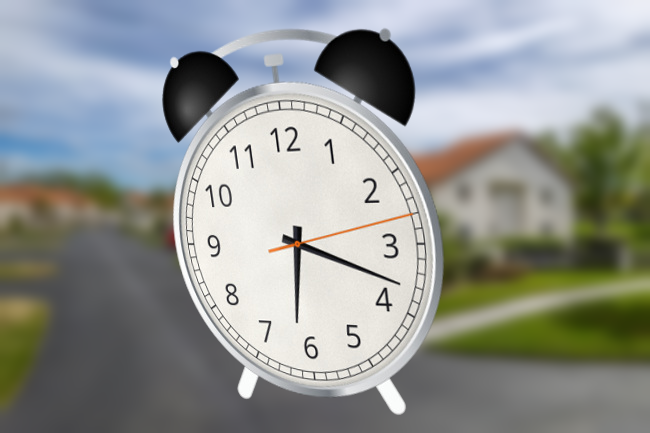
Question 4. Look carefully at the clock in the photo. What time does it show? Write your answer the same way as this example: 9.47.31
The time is 6.18.13
